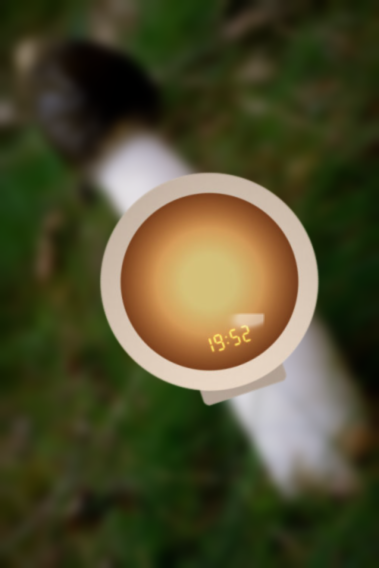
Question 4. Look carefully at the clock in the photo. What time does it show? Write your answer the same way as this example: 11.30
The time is 19.52
